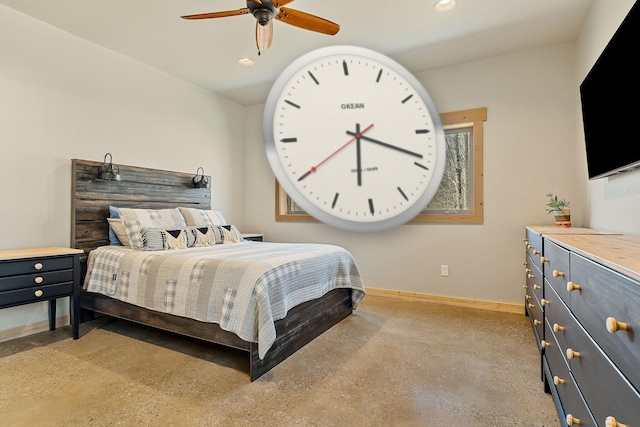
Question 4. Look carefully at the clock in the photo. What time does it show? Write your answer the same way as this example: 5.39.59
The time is 6.18.40
